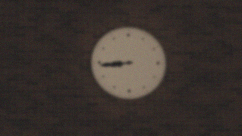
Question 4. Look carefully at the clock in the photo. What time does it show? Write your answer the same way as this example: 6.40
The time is 8.44
